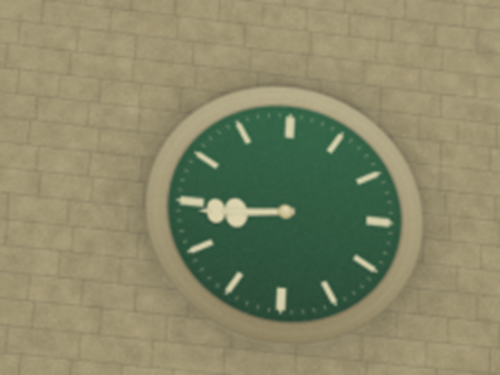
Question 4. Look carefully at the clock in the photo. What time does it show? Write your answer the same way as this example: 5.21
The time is 8.44
